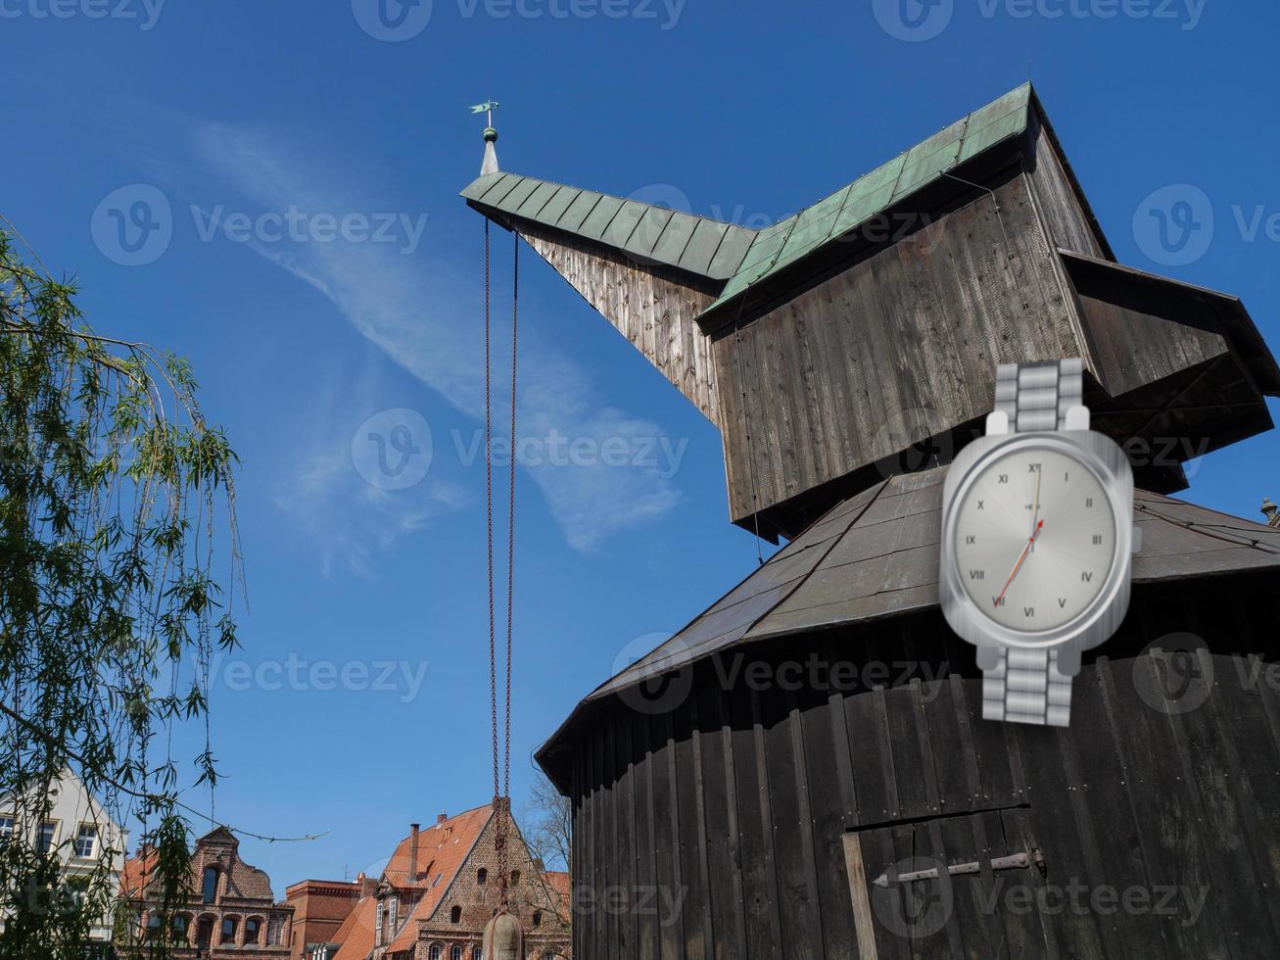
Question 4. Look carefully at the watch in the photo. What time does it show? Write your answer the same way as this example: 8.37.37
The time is 7.00.35
